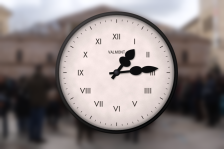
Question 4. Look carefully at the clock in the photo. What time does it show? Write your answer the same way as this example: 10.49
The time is 1.14
